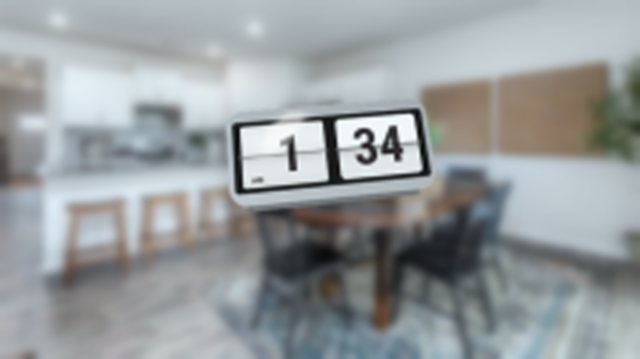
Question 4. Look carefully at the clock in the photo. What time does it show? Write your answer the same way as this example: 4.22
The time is 1.34
